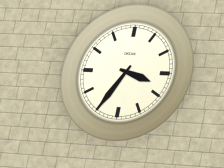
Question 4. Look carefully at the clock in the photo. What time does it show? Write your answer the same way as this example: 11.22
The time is 3.35
